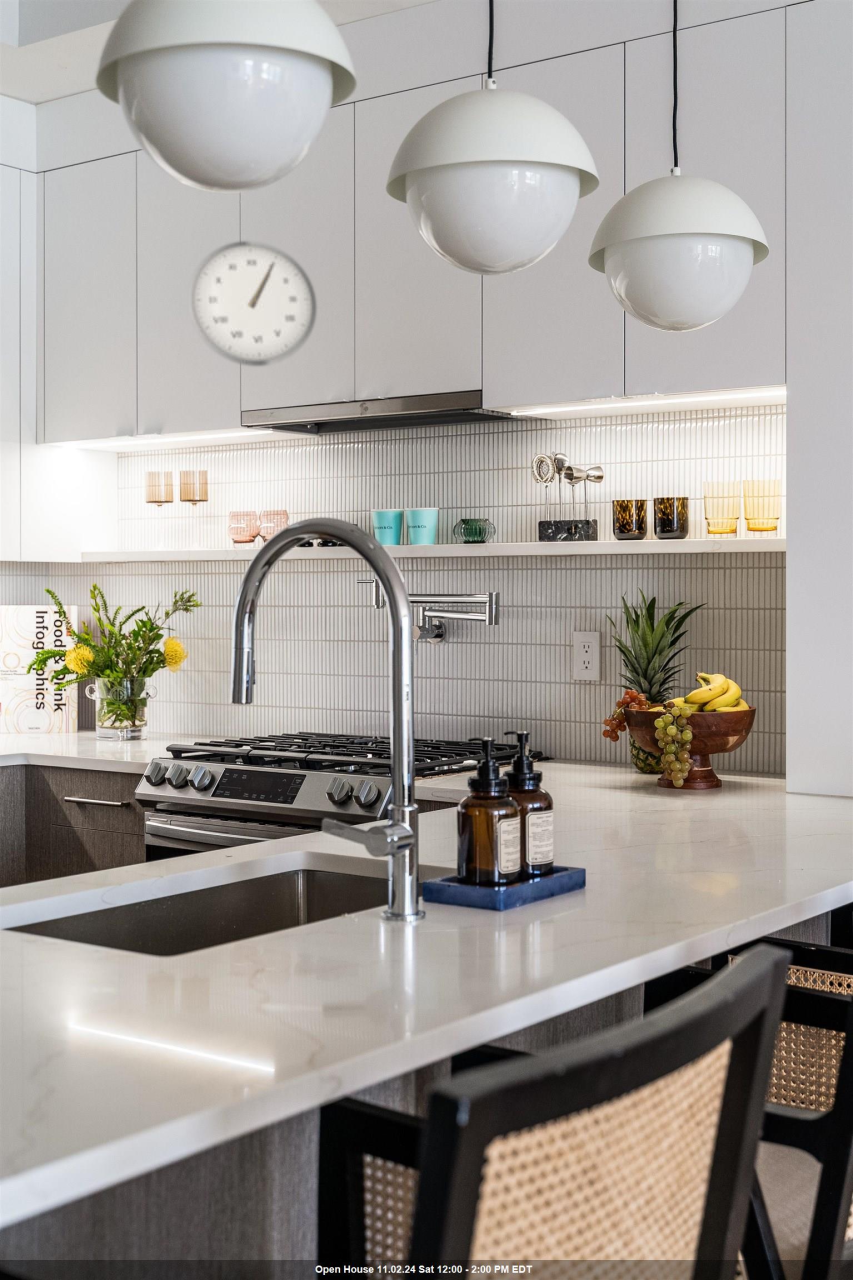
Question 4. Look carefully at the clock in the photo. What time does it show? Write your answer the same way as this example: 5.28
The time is 1.05
